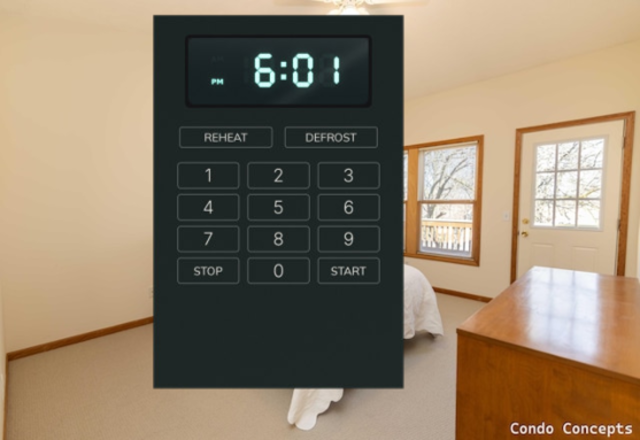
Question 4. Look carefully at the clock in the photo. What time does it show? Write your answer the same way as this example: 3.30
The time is 6.01
